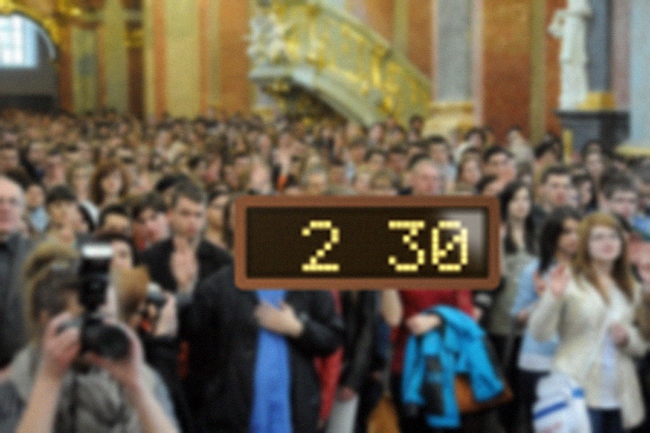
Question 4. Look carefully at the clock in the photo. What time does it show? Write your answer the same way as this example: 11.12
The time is 2.30
